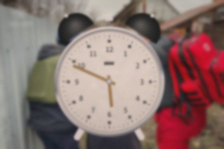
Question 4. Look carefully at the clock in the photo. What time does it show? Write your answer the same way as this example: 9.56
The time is 5.49
